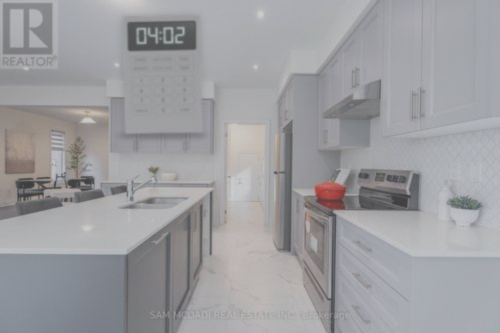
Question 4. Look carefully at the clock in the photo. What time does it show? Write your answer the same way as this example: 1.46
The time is 4.02
